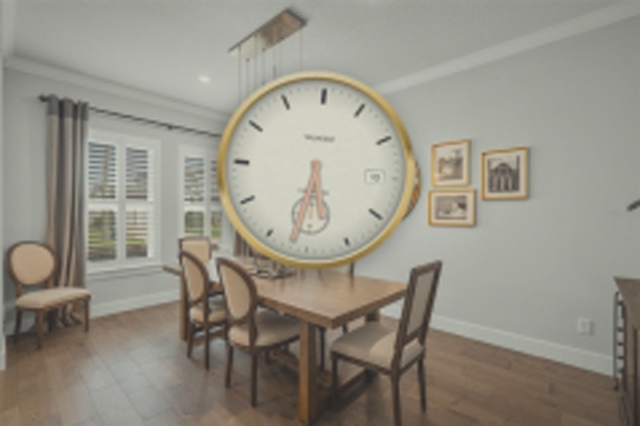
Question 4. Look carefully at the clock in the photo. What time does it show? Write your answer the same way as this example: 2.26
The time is 5.32
